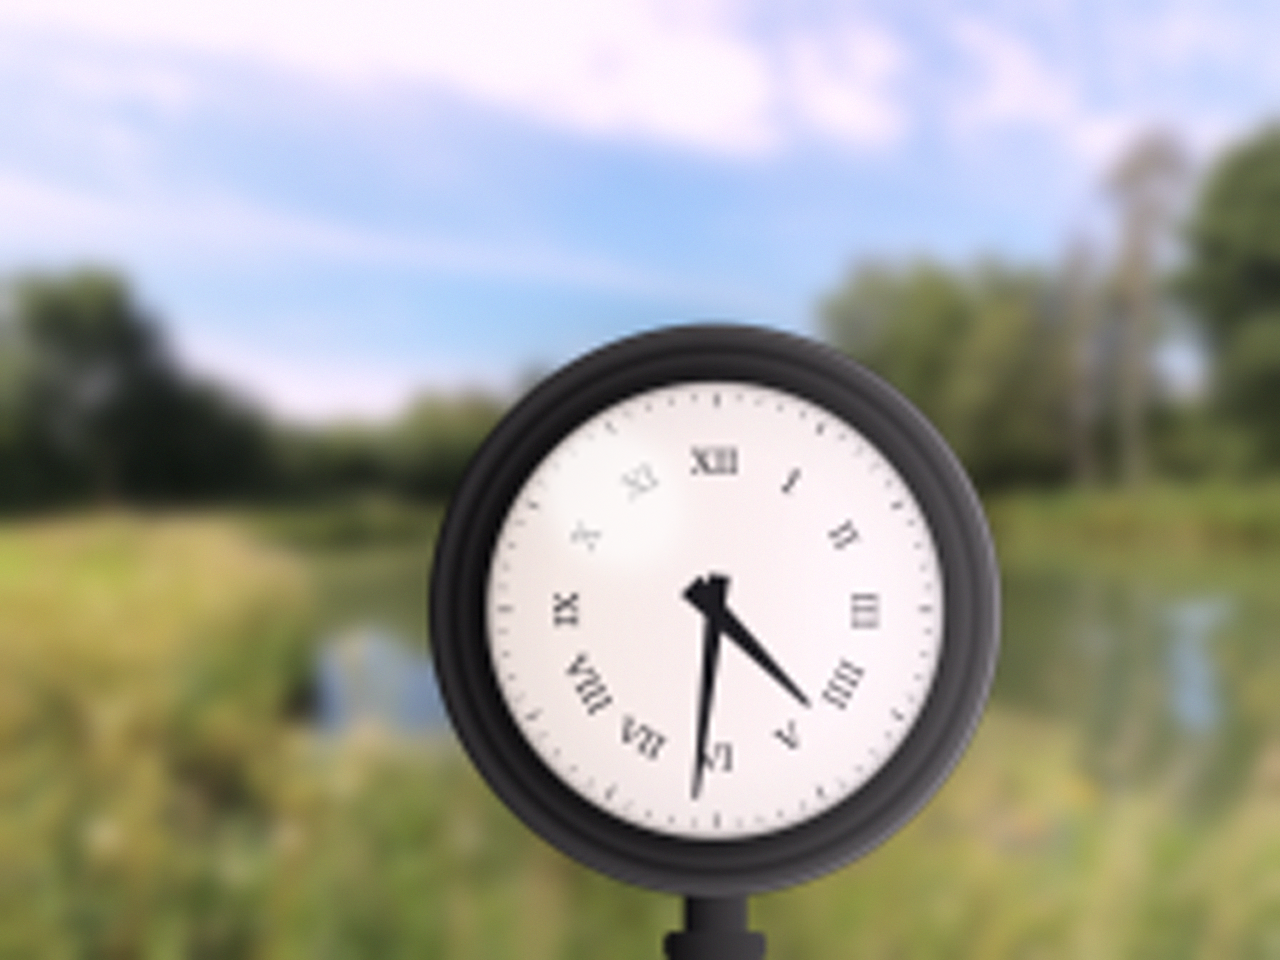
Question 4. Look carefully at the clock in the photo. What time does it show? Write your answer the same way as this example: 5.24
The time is 4.31
